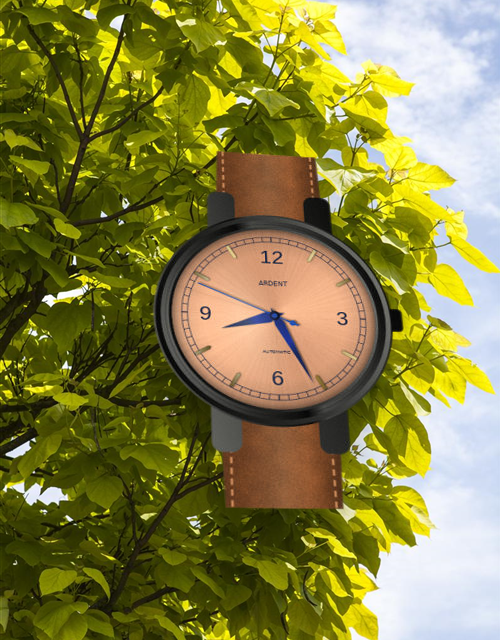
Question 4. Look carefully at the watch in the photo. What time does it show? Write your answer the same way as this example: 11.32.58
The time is 8.25.49
